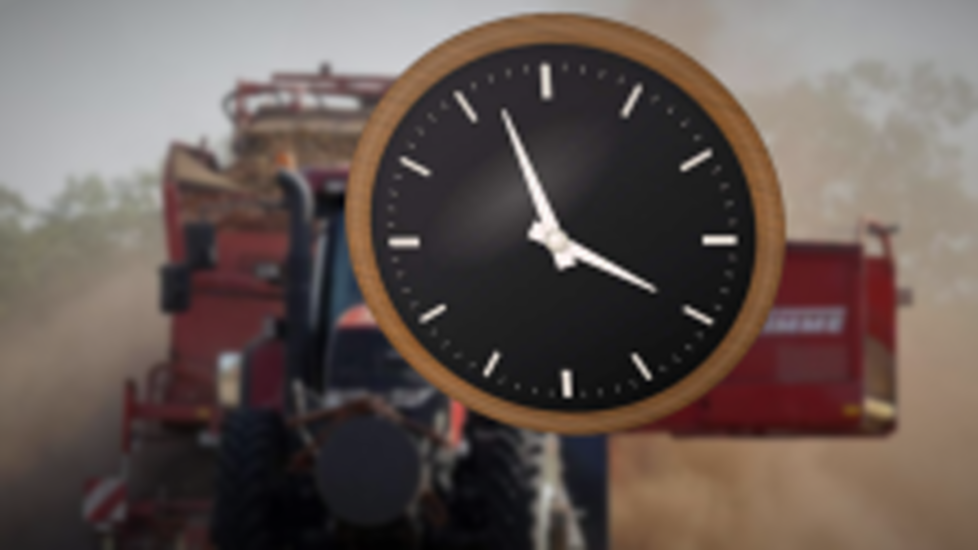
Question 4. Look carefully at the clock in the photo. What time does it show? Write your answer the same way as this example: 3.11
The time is 3.57
